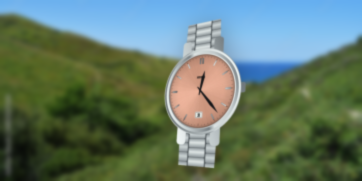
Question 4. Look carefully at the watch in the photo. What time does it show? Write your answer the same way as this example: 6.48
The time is 12.23
